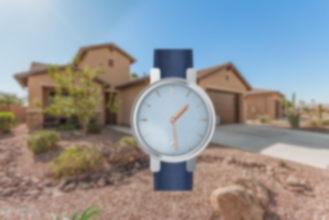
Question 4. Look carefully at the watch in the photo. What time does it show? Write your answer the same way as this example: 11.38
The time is 1.29
